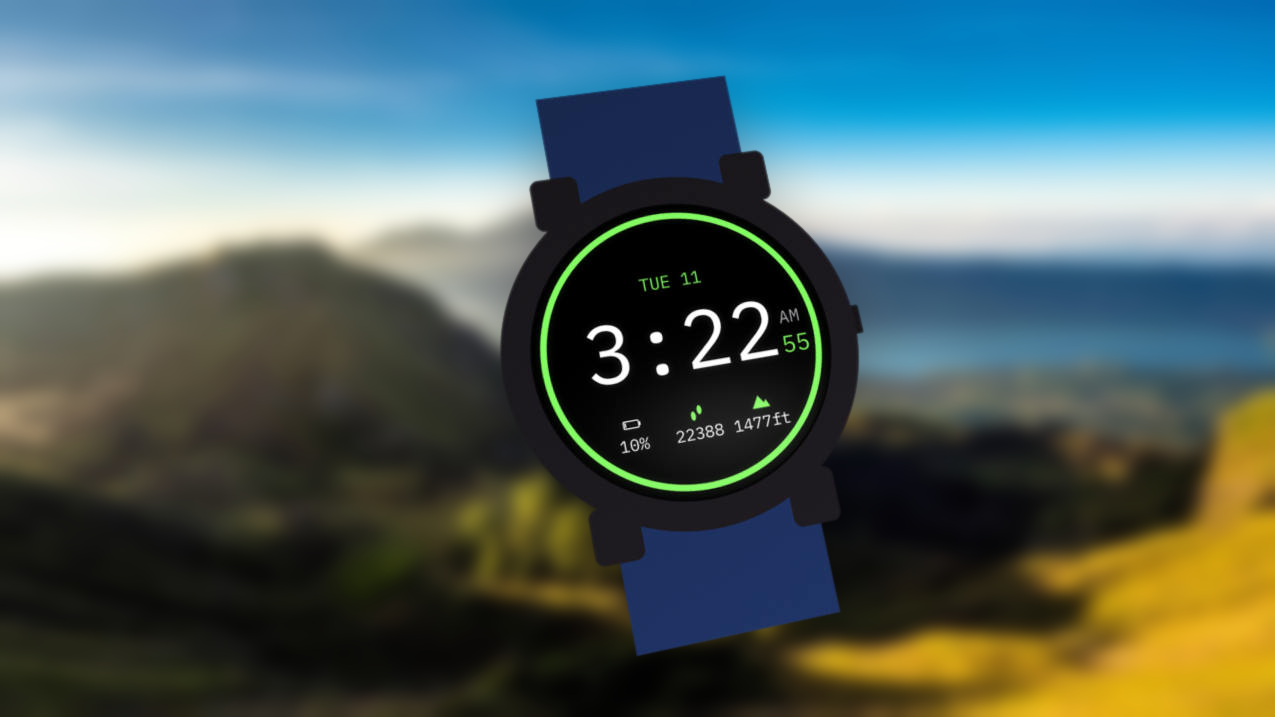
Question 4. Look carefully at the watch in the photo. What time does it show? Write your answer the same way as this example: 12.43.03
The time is 3.22.55
